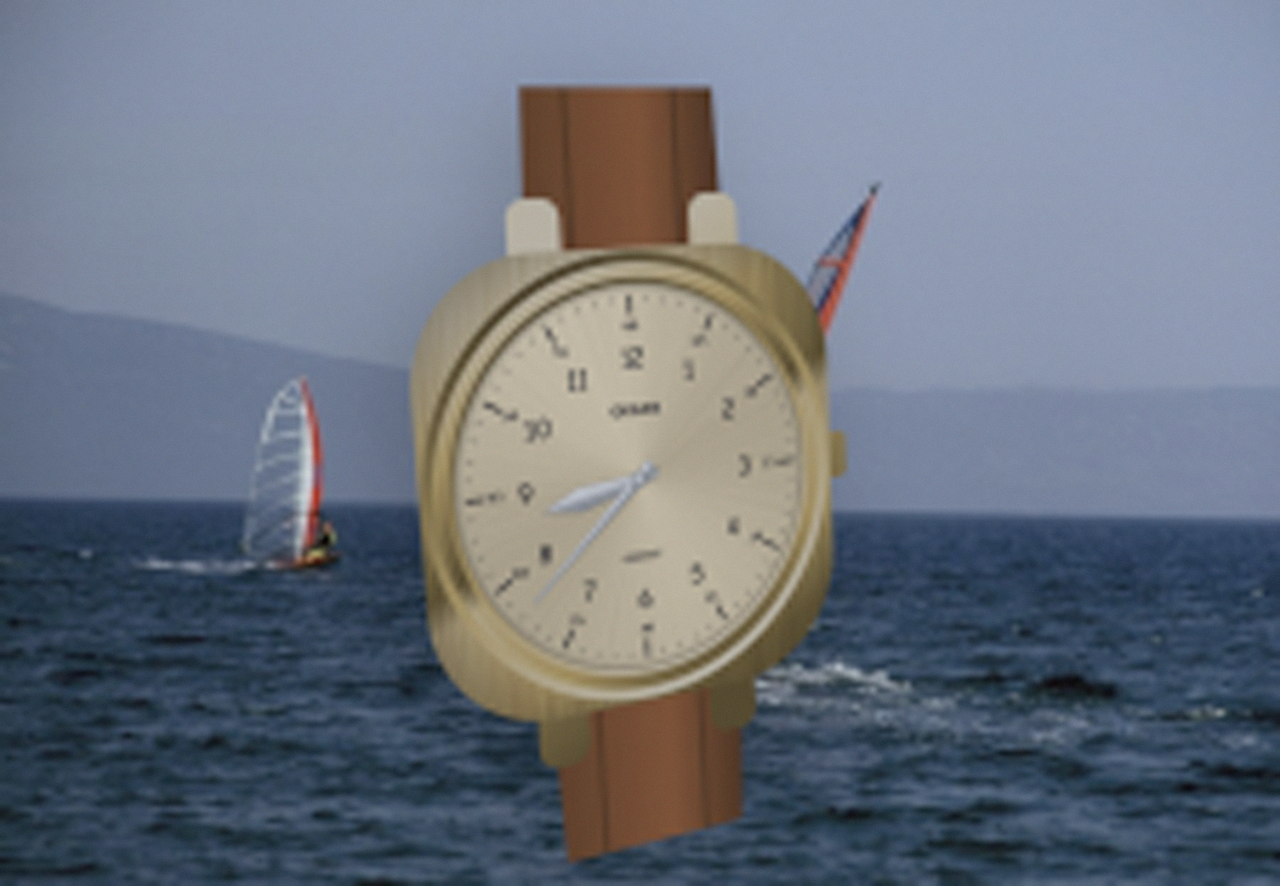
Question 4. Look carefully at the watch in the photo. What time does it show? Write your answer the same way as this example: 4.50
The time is 8.38
